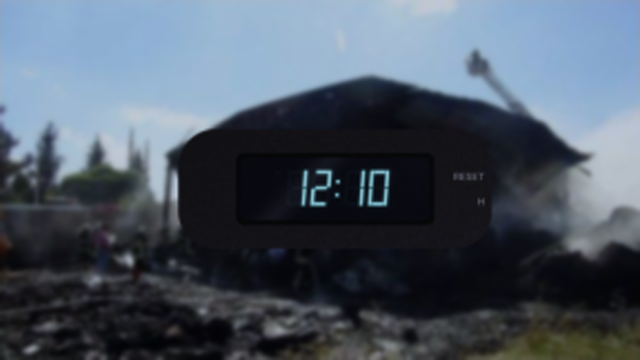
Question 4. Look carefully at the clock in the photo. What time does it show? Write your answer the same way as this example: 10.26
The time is 12.10
